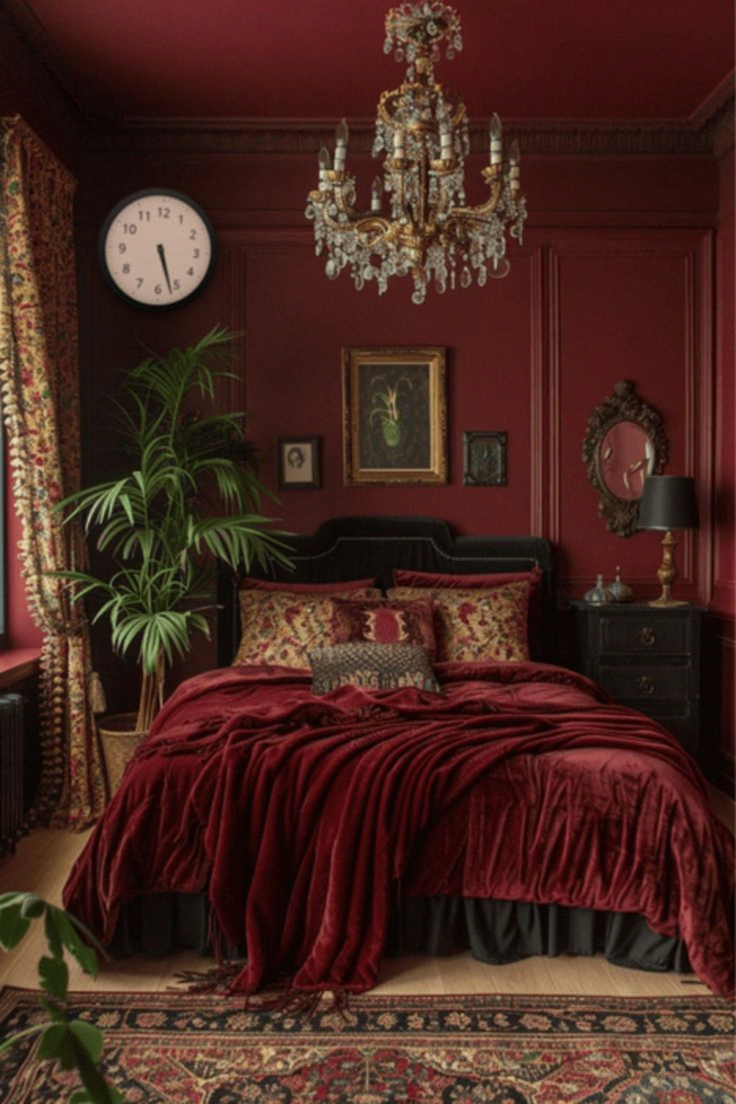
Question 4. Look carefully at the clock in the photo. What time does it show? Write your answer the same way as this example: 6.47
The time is 5.27
